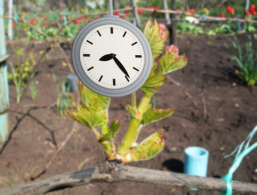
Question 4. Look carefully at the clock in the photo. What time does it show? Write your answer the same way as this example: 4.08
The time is 8.24
